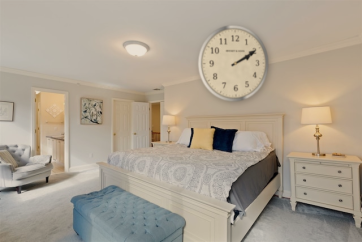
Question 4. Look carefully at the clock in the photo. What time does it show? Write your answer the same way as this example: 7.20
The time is 2.10
